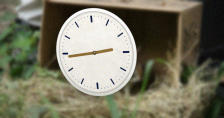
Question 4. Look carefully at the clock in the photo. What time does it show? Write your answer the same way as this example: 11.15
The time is 2.44
